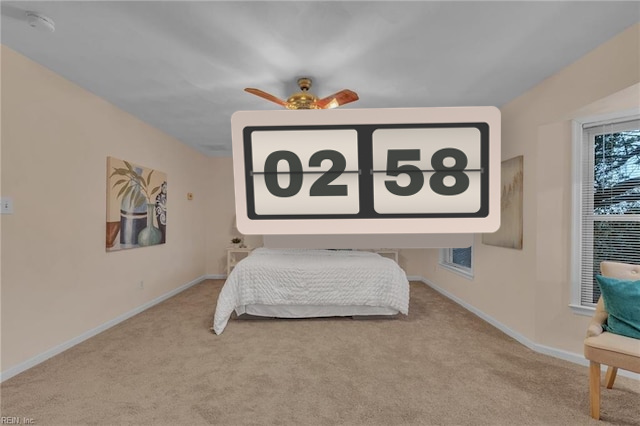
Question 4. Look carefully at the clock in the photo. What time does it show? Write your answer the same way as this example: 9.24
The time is 2.58
